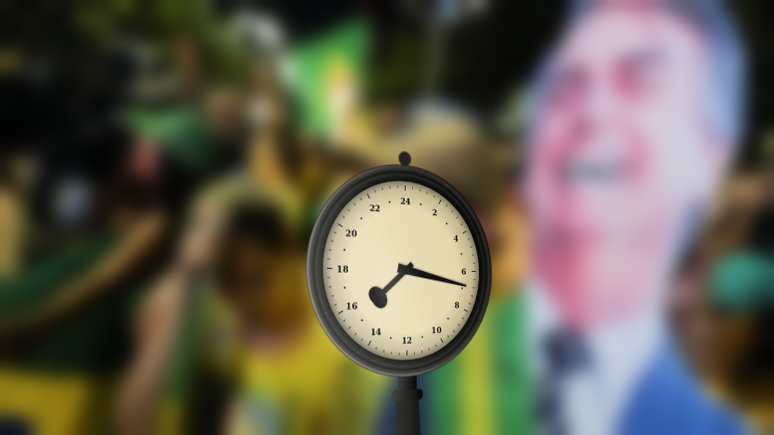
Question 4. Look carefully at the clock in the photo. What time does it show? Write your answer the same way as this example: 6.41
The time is 15.17
